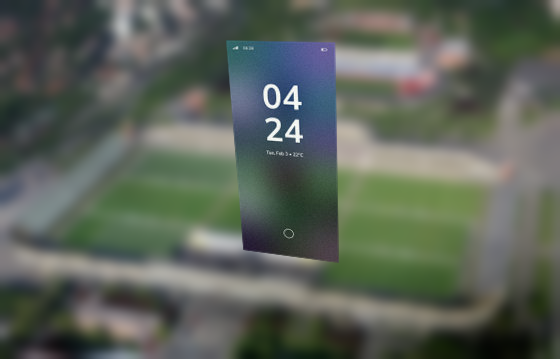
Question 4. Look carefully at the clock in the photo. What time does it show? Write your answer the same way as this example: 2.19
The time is 4.24
